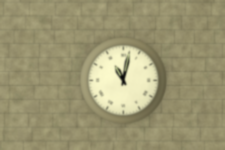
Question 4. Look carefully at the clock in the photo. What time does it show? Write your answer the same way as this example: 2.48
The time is 11.02
